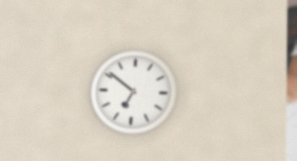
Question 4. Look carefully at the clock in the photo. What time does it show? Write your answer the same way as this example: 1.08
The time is 6.51
